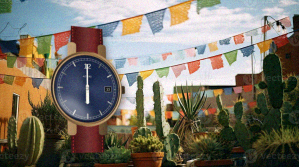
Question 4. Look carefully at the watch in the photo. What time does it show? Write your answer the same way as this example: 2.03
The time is 6.00
